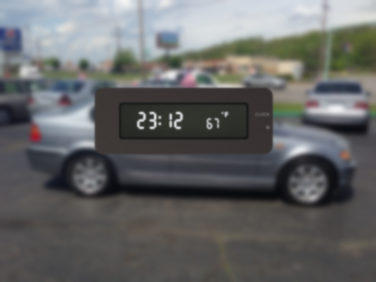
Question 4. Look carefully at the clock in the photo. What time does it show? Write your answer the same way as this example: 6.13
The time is 23.12
